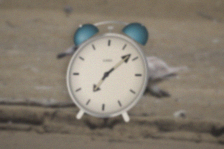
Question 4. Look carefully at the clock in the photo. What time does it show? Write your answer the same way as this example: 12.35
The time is 7.08
